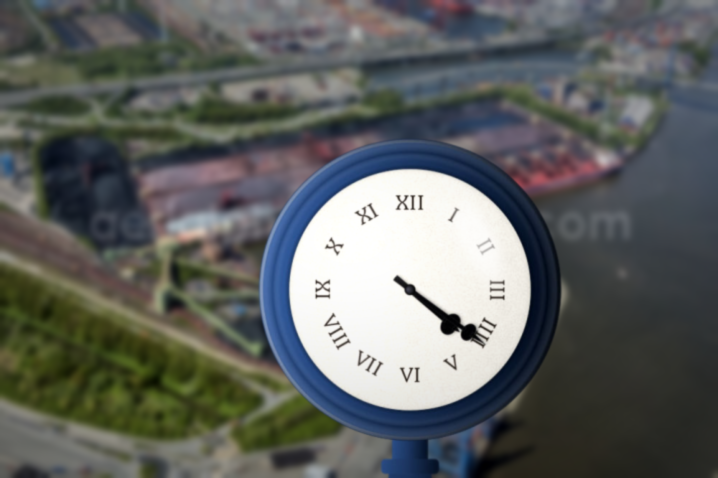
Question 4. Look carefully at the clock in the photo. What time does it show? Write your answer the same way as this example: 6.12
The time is 4.21
